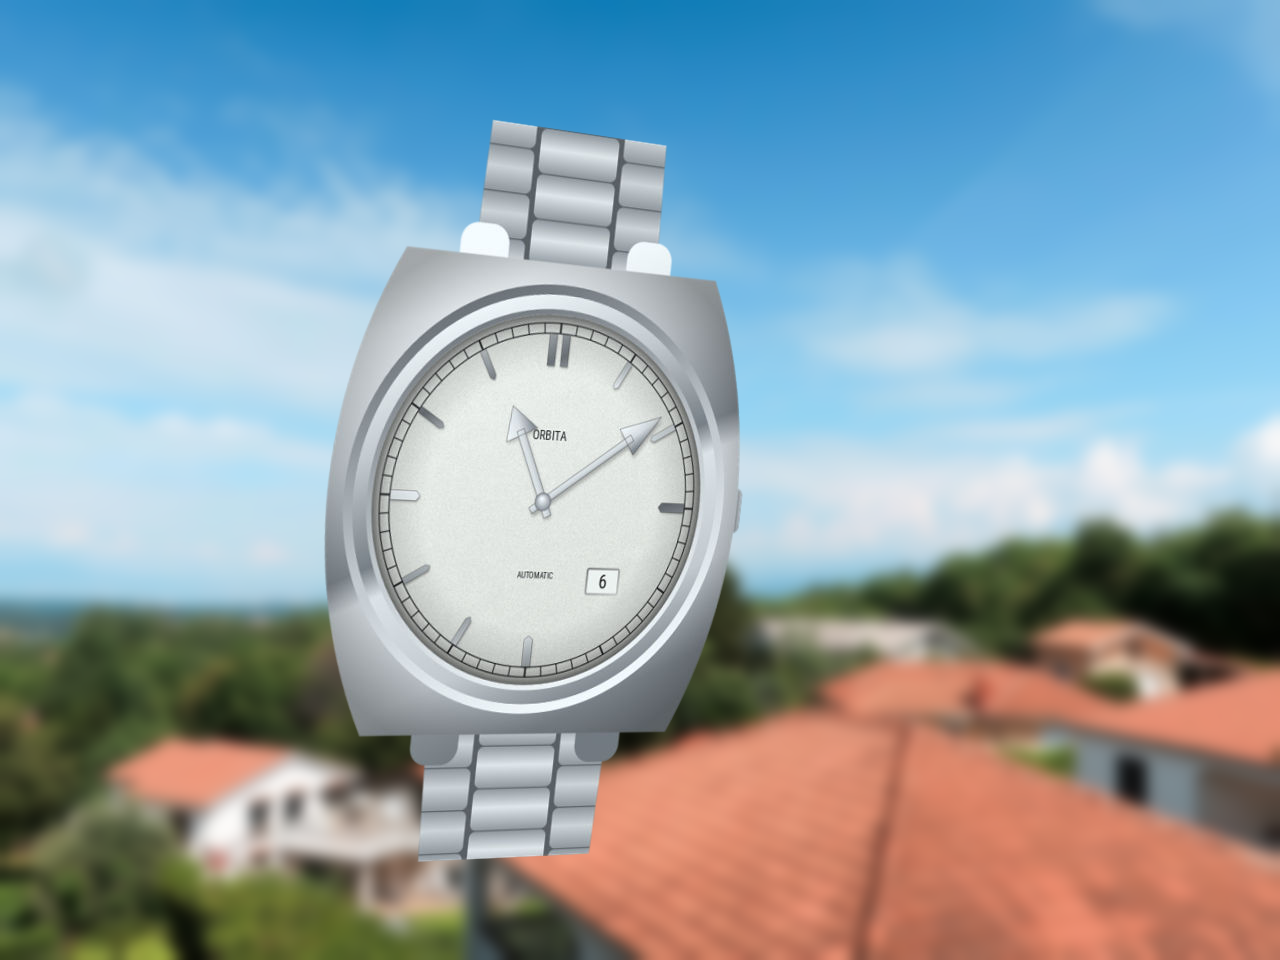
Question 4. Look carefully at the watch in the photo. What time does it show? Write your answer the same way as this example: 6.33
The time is 11.09
